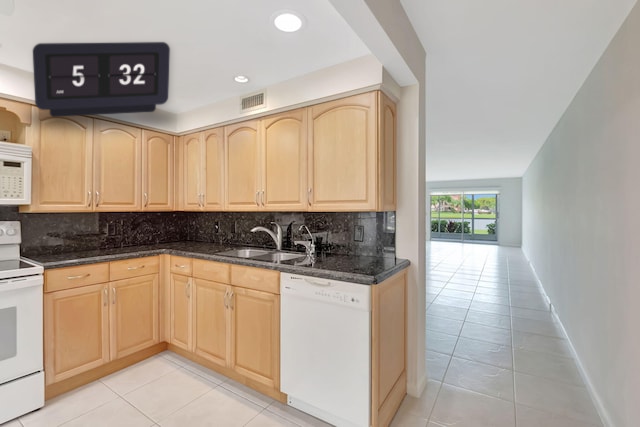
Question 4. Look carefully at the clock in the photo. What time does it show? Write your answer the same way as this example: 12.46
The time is 5.32
